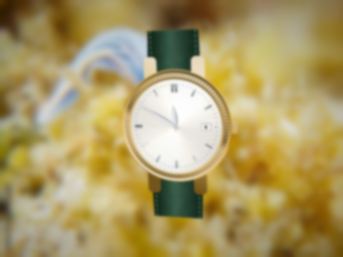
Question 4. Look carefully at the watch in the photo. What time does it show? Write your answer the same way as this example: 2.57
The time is 11.50
